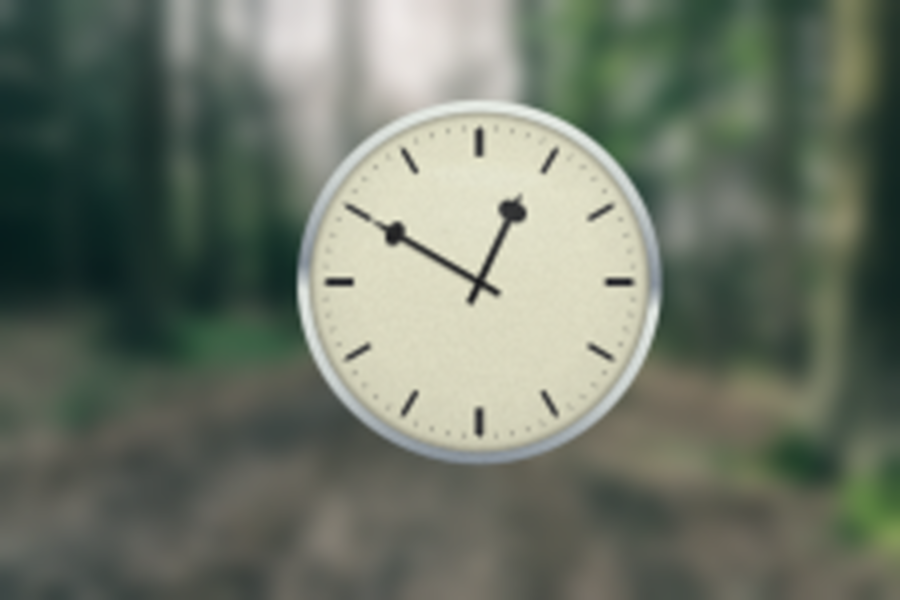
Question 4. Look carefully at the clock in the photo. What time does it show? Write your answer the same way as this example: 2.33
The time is 12.50
